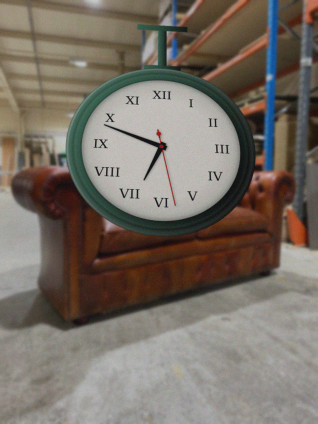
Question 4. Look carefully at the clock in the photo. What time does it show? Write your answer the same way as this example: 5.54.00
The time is 6.48.28
